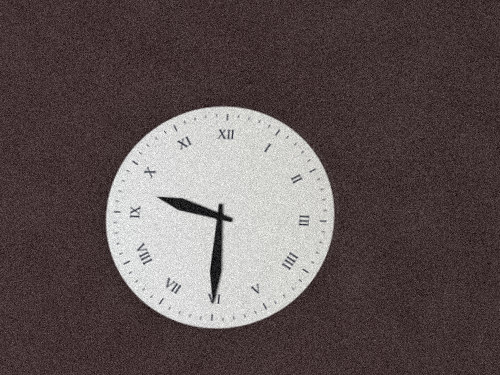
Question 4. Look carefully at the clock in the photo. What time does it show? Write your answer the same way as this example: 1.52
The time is 9.30
